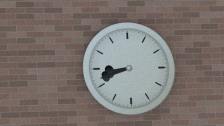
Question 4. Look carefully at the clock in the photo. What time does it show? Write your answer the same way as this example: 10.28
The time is 8.42
